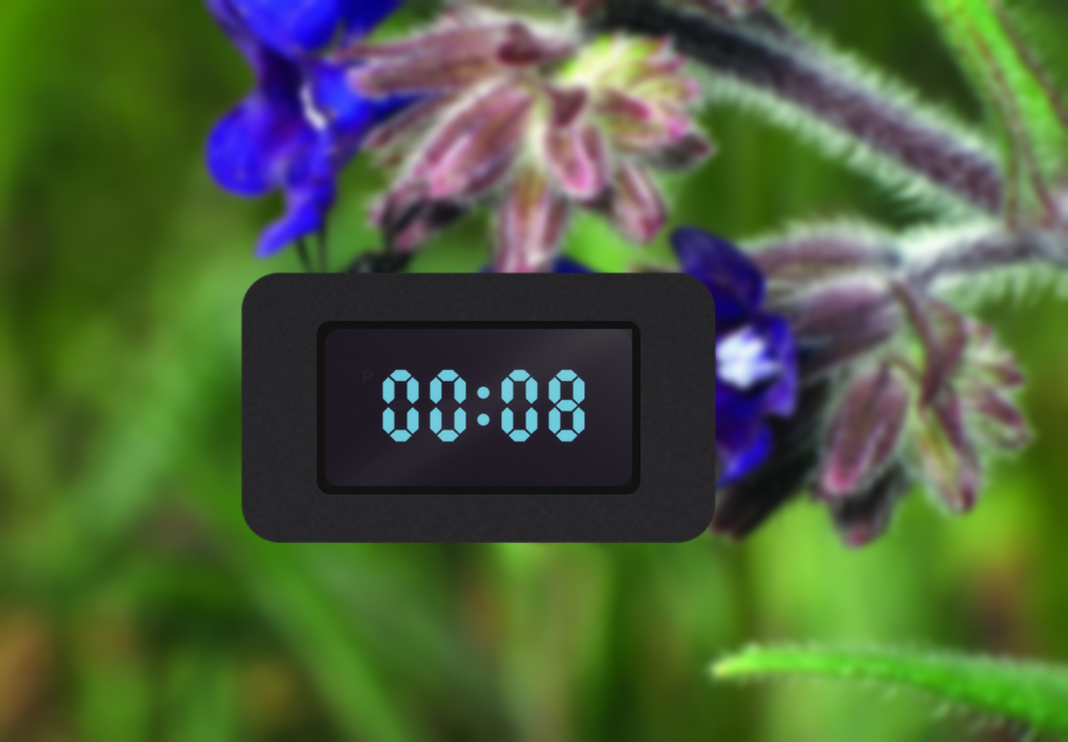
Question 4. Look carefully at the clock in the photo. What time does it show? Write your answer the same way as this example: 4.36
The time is 0.08
